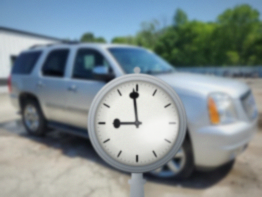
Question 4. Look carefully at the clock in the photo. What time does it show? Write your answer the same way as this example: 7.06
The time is 8.59
